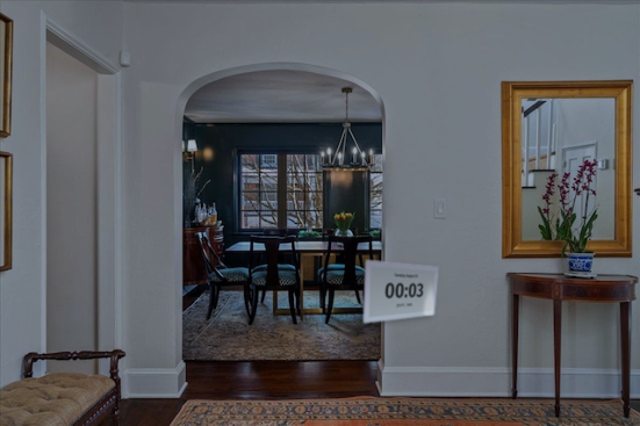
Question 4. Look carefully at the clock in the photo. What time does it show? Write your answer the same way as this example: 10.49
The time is 0.03
